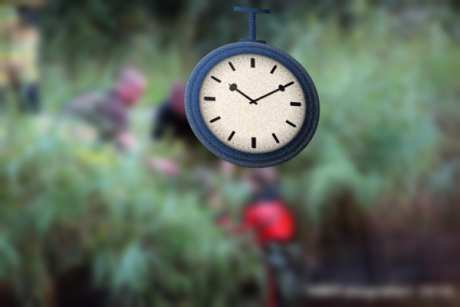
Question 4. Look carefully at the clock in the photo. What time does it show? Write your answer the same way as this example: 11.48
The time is 10.10
